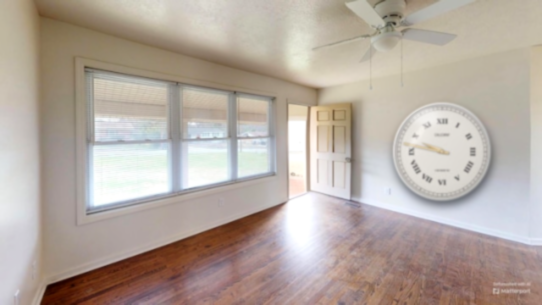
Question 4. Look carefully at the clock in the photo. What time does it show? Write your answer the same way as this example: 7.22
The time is 9.47
